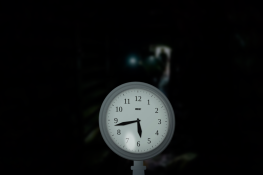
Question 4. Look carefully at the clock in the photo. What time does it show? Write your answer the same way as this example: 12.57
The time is 5.43
